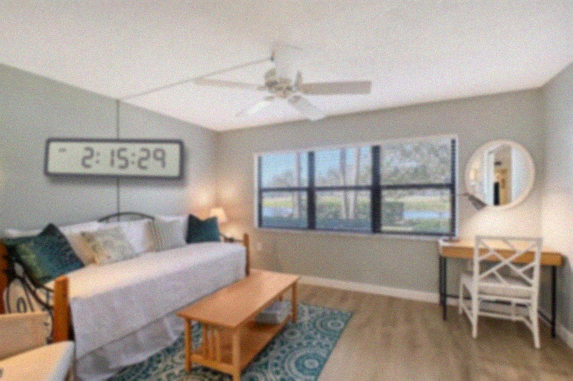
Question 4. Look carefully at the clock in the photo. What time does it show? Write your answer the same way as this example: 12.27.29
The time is 2.15.29
